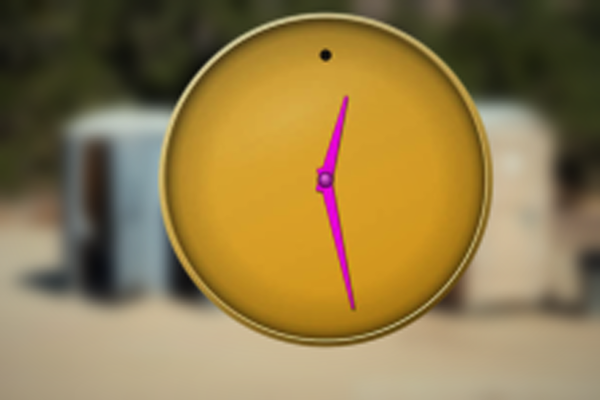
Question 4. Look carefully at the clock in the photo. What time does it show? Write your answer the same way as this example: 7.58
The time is 12.28
